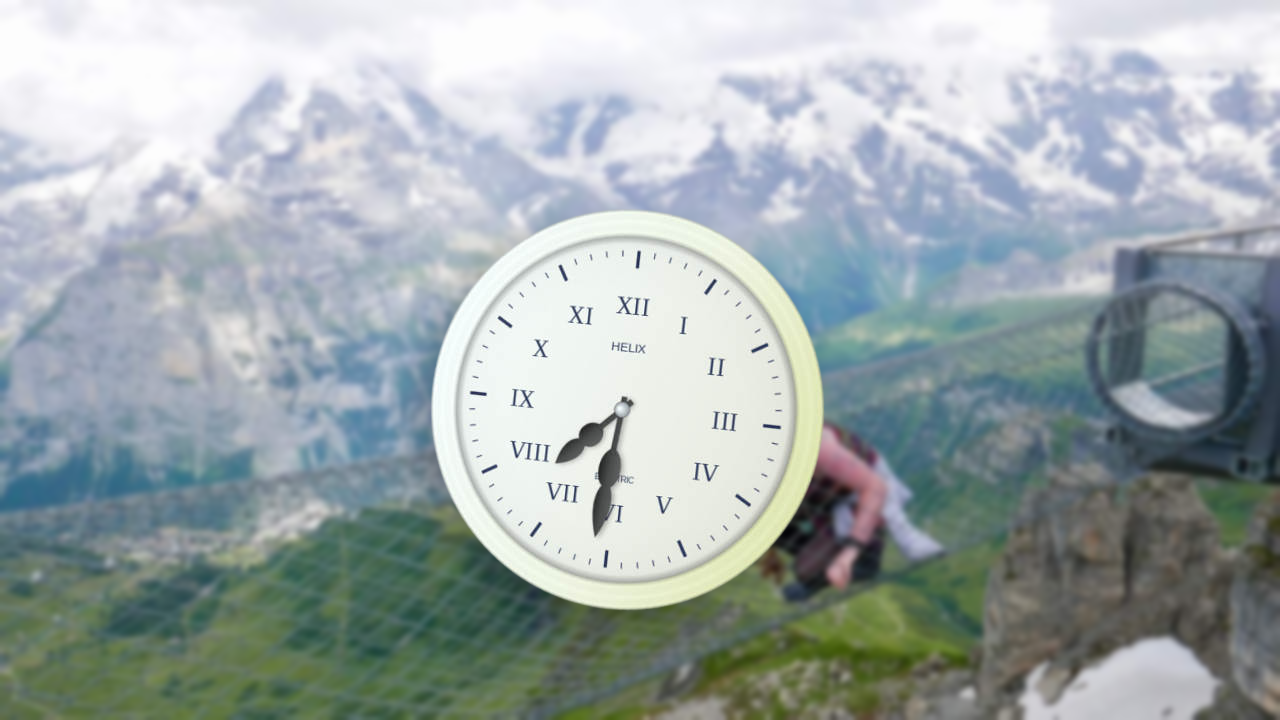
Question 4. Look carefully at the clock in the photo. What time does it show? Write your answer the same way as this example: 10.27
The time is 7.31
